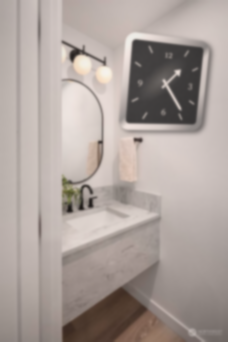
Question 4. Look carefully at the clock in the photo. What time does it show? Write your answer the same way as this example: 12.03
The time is 1.24
